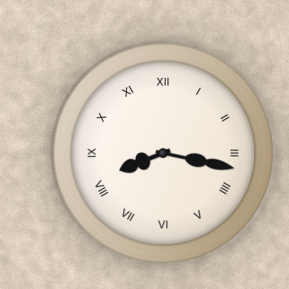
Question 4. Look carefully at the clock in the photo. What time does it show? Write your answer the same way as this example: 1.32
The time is 8.17
